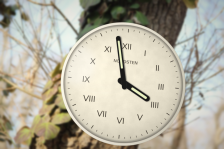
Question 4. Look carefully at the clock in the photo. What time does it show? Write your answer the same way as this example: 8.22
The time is 3.58
